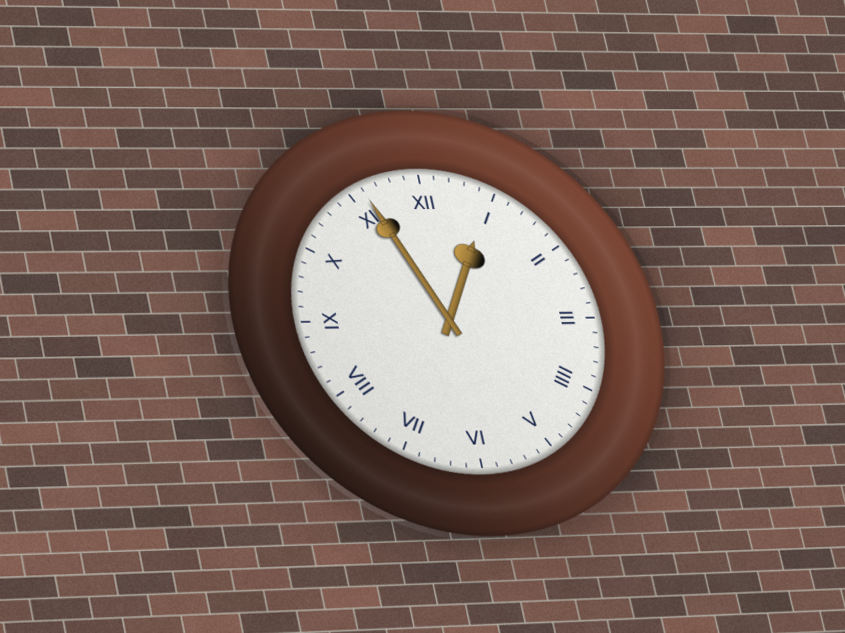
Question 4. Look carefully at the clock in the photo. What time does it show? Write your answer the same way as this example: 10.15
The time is 12.56
